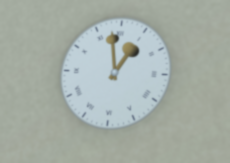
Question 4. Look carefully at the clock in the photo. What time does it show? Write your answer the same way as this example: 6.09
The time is 12.58
